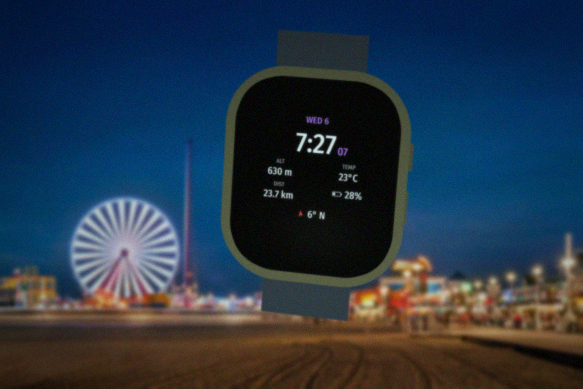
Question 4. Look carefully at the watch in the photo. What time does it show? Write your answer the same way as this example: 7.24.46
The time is 7.27.07
